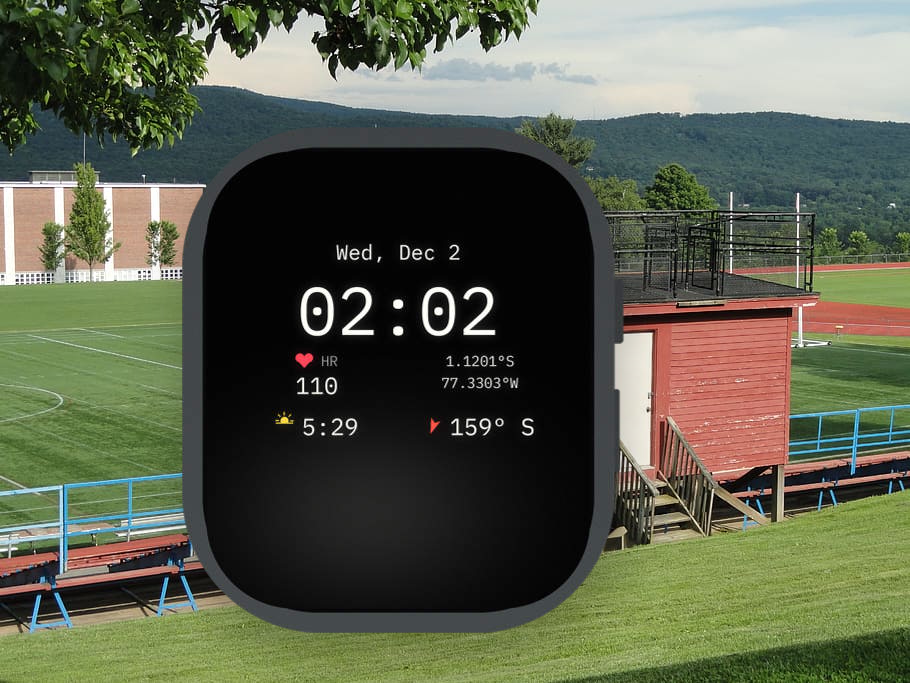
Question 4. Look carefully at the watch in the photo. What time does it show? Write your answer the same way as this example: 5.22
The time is 2.02
